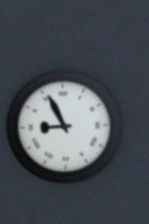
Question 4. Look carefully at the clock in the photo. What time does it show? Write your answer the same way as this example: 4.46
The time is 8.56
